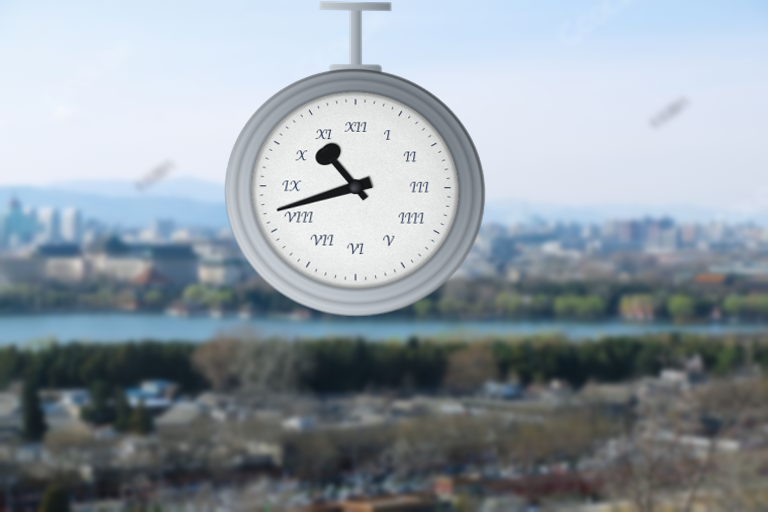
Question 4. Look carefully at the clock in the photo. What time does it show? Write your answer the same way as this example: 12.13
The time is 10.42
